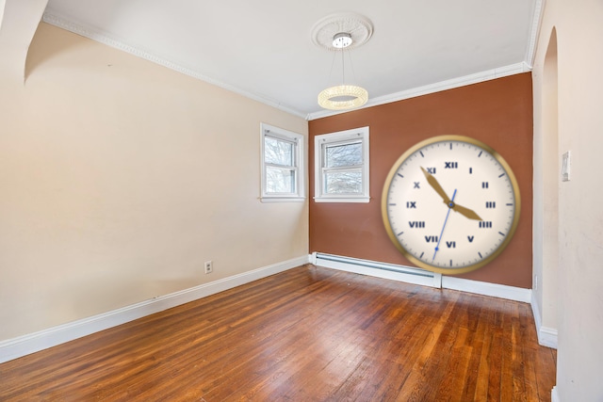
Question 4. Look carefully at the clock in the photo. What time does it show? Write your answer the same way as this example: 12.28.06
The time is 3.53.33
